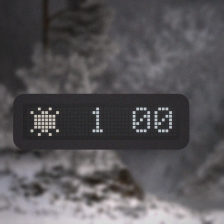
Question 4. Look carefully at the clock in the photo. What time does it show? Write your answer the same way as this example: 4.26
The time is 1.00
